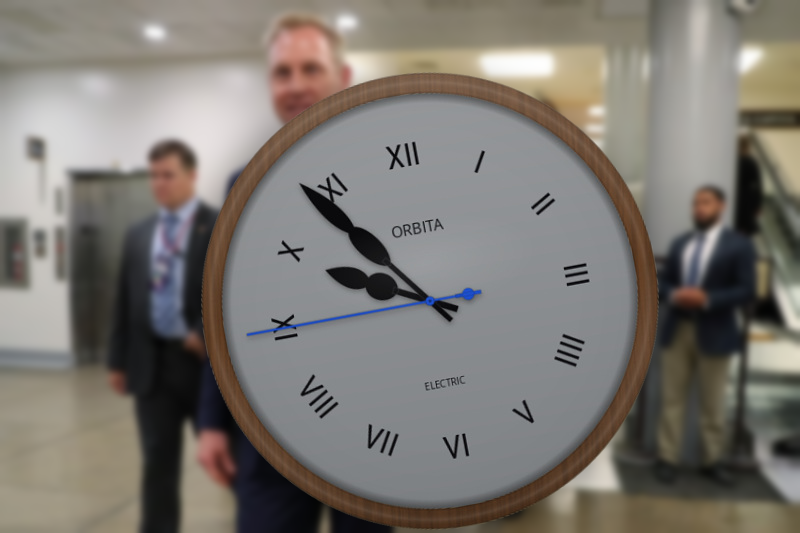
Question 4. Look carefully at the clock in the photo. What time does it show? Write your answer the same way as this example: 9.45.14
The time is 9.53.45
